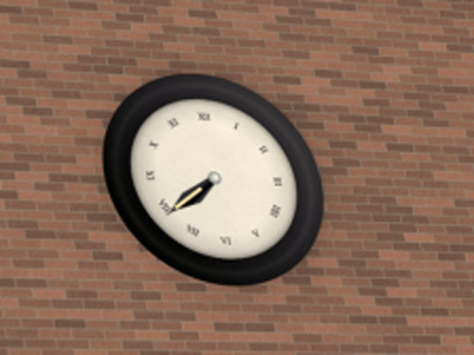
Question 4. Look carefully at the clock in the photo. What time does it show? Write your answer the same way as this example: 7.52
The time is 7.39
